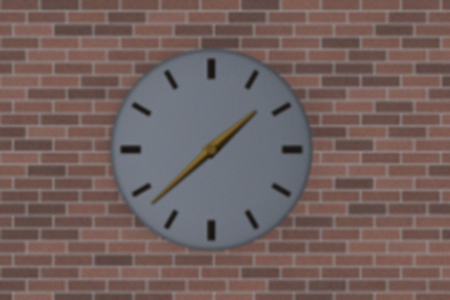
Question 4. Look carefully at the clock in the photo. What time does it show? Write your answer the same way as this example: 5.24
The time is 1.38
